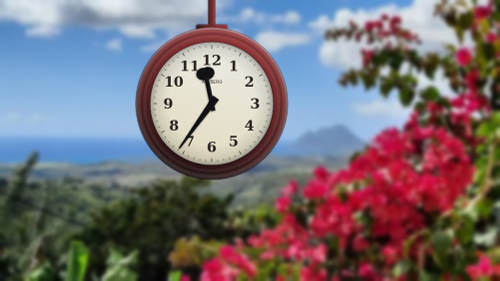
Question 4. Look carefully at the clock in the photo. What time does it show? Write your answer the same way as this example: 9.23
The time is 11.36
